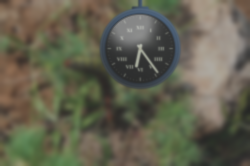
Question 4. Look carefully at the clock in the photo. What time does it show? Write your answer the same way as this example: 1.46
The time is 6.24
